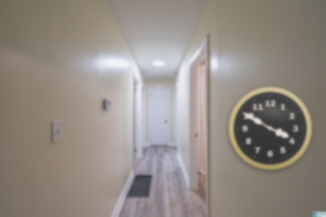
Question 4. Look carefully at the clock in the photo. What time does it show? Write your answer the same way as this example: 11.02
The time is 3.50
